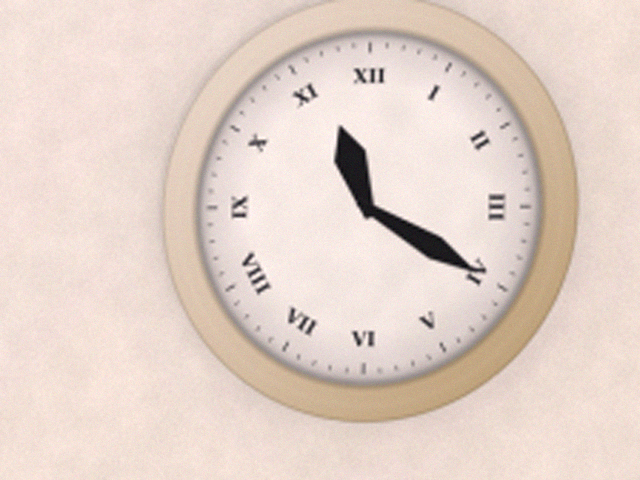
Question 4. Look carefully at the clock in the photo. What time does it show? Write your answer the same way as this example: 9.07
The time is 11.20
